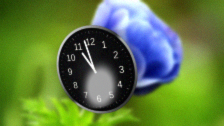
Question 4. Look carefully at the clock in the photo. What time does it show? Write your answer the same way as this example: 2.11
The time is 10.58
